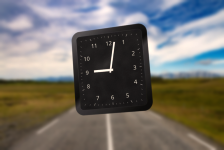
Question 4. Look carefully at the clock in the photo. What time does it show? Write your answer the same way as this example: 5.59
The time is 9.02
